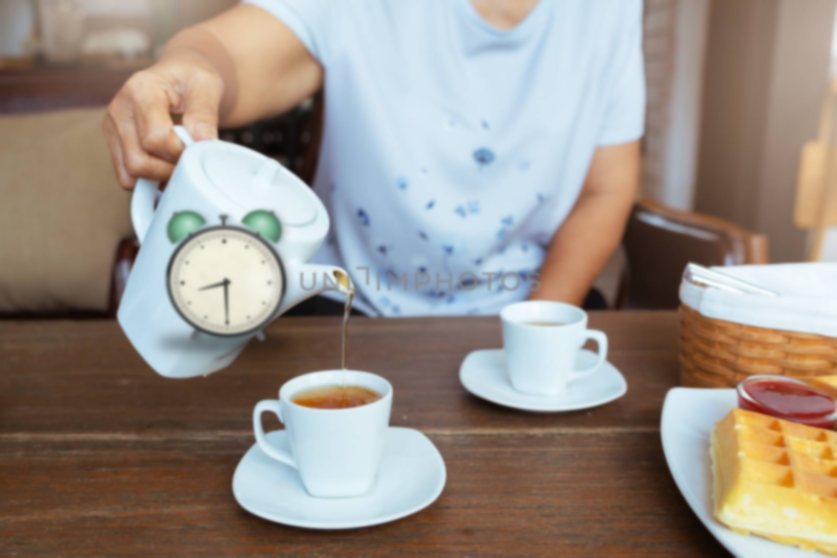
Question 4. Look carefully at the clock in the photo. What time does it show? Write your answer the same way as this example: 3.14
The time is 8.30
